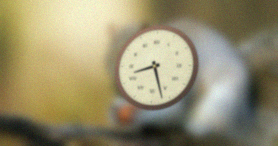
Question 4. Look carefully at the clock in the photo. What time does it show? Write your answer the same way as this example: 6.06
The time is 8.27
